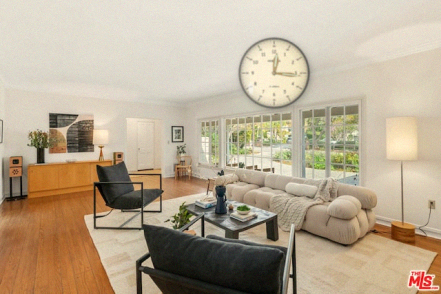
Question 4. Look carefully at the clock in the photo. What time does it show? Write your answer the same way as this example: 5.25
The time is 12.16
